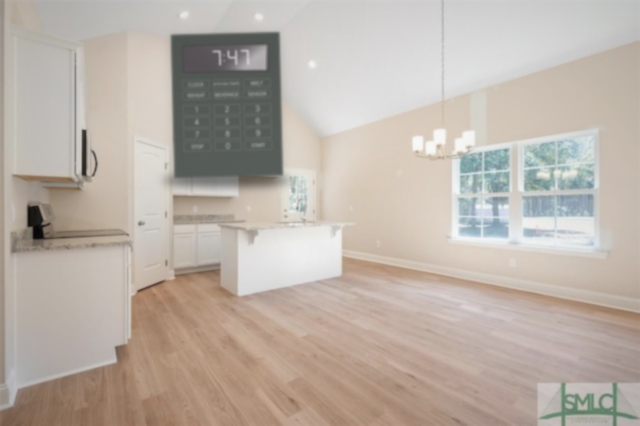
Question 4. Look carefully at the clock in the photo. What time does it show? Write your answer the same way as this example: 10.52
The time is 7.47
